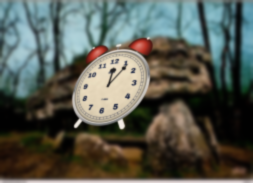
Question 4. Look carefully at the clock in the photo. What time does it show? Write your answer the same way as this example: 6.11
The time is 12.06
